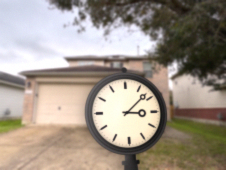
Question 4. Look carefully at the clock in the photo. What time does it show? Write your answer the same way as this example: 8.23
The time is 3.08
